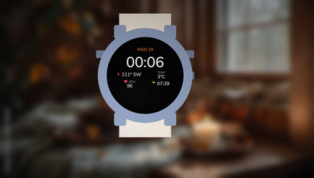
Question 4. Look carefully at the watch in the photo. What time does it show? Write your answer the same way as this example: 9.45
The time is 0.06
